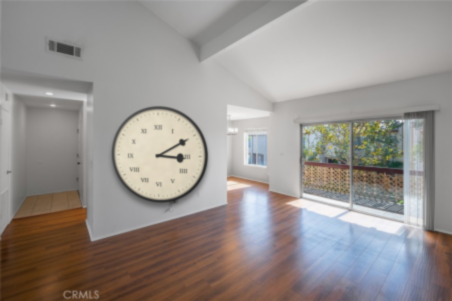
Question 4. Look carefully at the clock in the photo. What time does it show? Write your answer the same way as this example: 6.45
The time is 3.10
